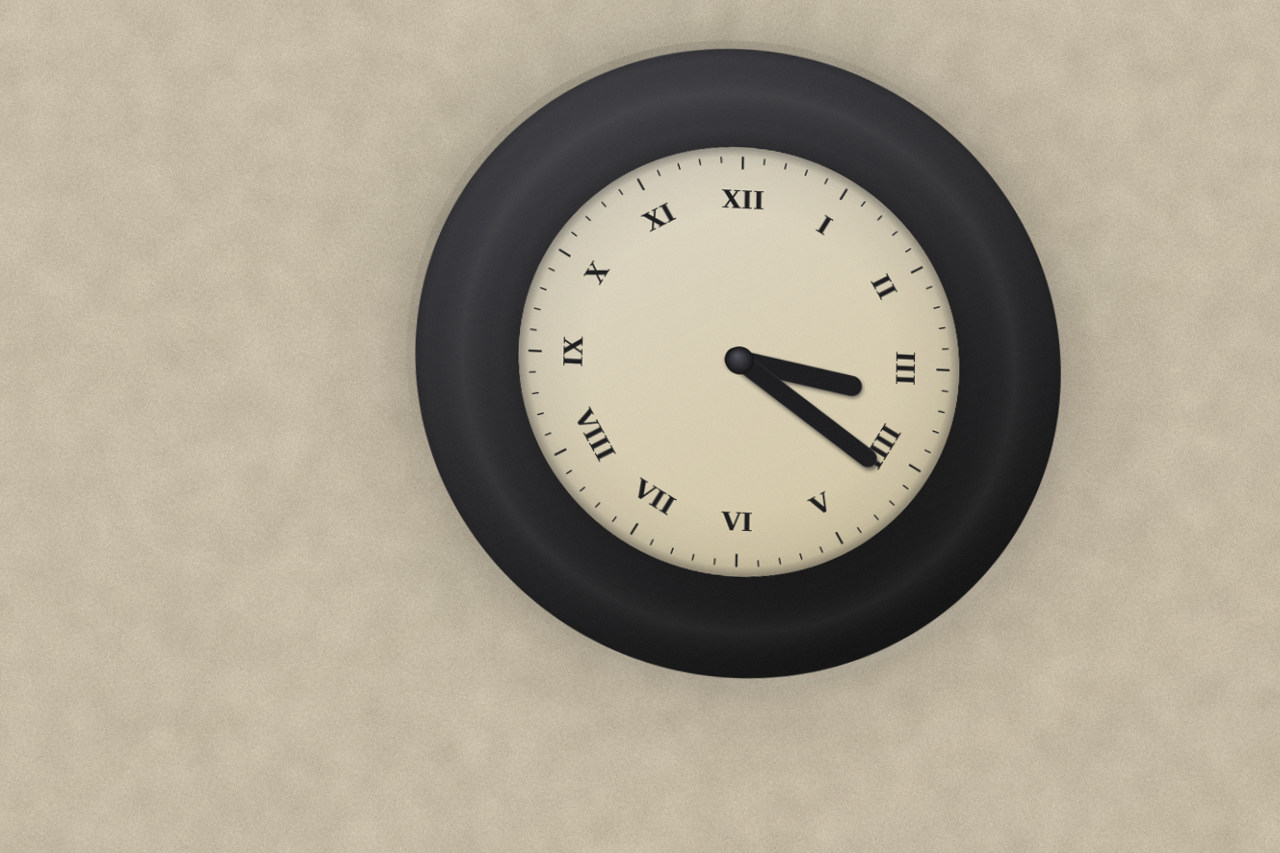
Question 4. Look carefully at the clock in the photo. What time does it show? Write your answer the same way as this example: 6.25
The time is 3.21
